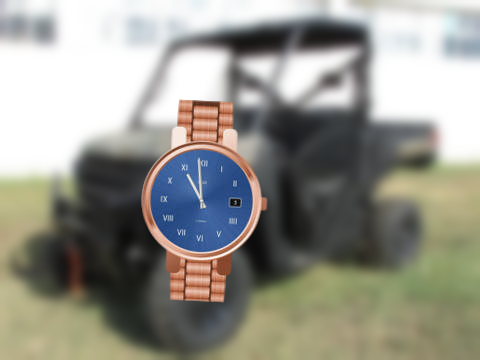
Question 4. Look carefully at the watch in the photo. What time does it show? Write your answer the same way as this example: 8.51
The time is 10.59
